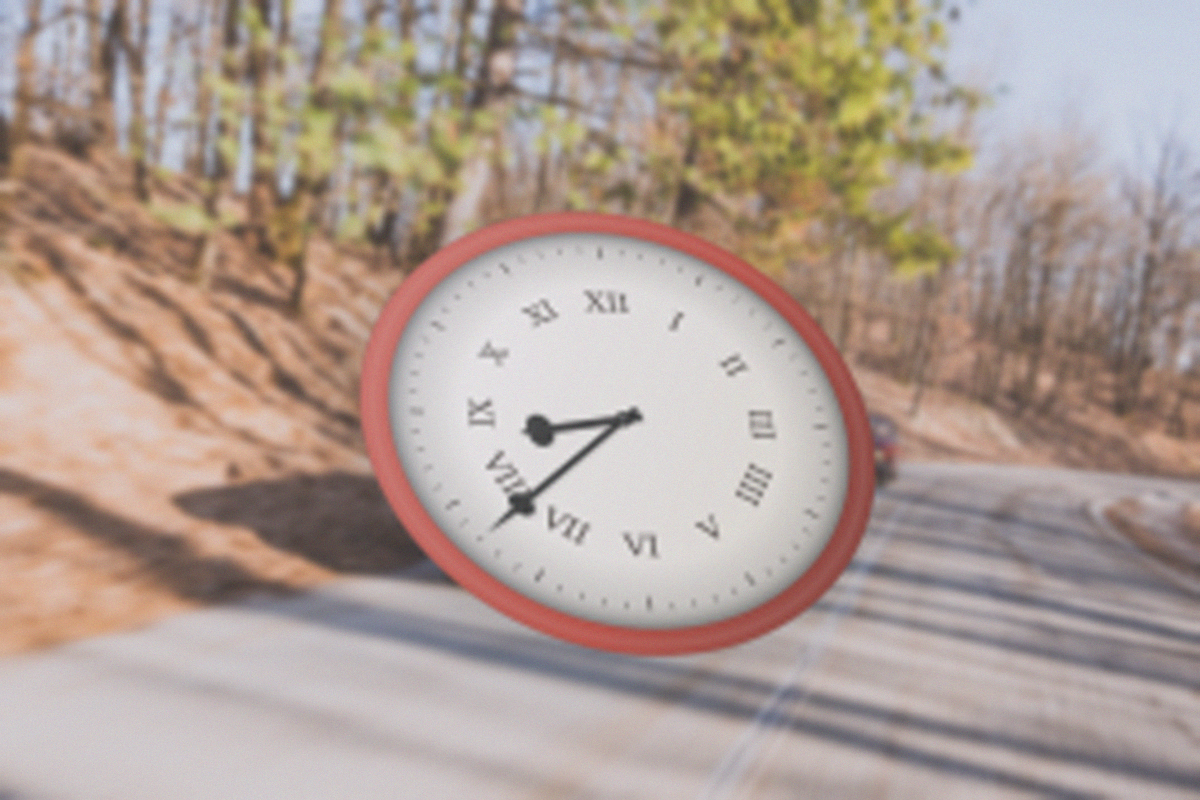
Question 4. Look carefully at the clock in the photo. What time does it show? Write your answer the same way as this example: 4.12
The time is 8.38
